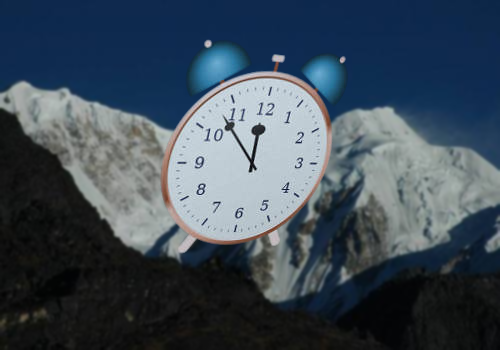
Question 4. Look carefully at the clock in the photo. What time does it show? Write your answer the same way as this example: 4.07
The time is 11.53
